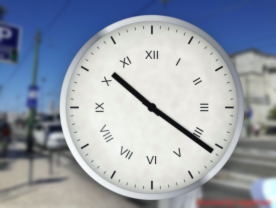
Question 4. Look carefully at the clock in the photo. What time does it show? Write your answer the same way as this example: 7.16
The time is 10.21
